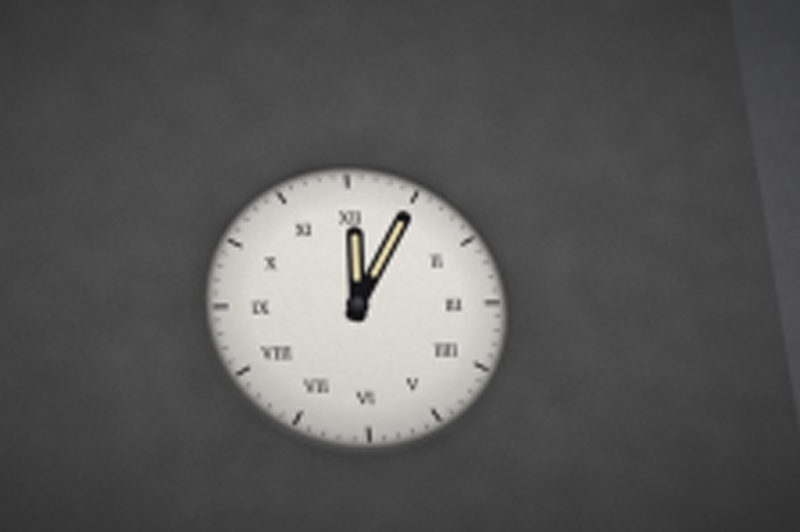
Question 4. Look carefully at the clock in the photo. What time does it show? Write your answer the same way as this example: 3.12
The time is 12.05
